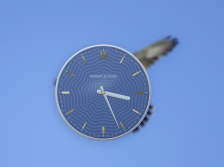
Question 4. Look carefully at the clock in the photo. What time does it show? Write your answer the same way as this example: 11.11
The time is 3.26
